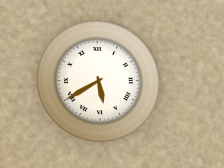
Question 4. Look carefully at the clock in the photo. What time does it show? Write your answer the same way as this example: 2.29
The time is 5.40
